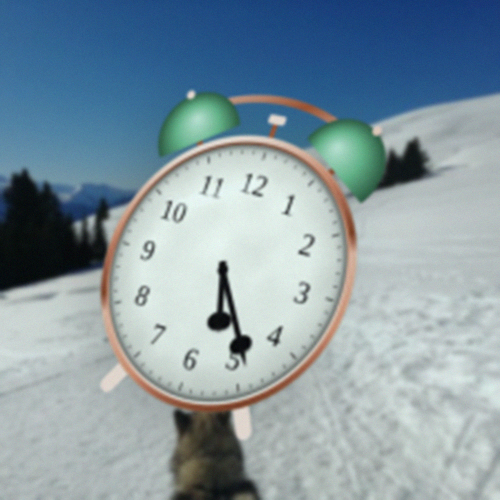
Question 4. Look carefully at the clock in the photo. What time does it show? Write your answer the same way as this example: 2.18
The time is 5.24
